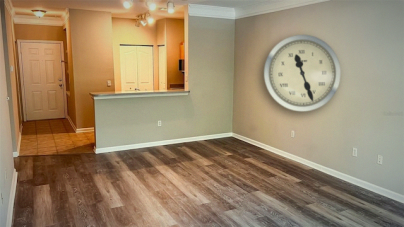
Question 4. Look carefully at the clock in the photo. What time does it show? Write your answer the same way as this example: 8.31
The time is 11.27
